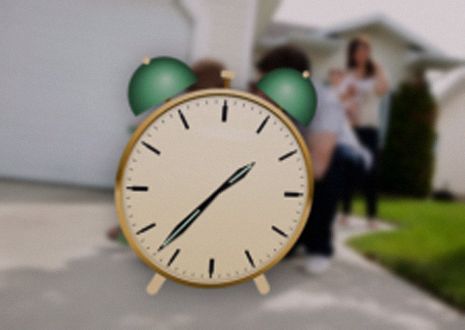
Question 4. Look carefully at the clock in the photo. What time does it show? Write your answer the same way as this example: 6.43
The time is 1.37
